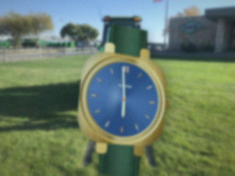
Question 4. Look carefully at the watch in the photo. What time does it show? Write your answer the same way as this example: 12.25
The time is 5.59
